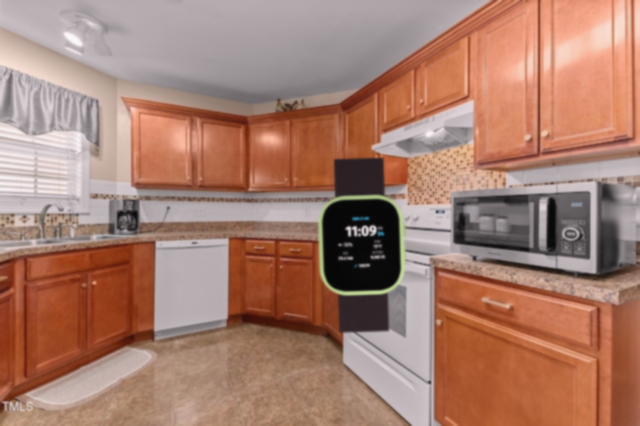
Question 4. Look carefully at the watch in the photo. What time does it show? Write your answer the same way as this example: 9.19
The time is 11.09
